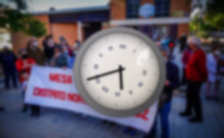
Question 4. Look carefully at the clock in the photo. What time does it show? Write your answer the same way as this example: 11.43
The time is 5.41
